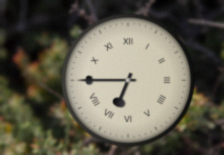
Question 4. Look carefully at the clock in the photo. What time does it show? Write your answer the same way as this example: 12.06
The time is 6.45
